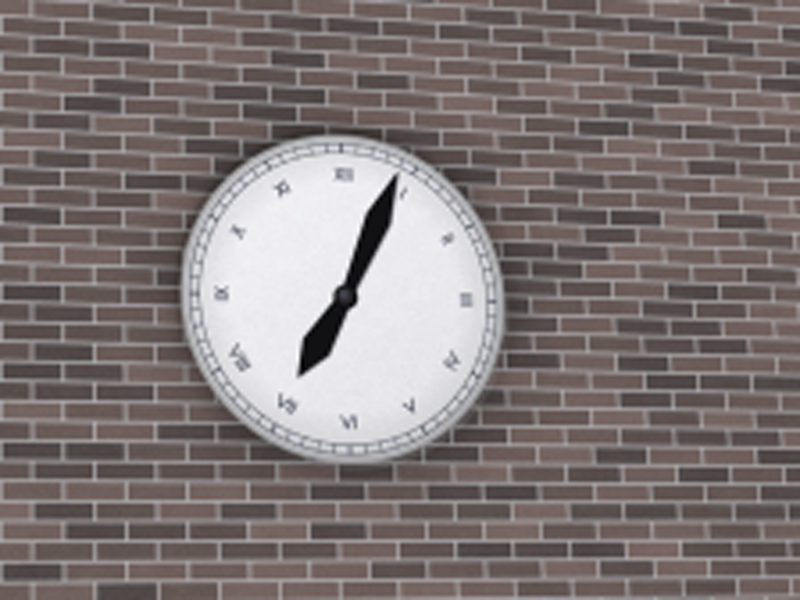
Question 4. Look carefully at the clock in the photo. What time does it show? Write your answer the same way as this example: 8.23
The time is 7.04
